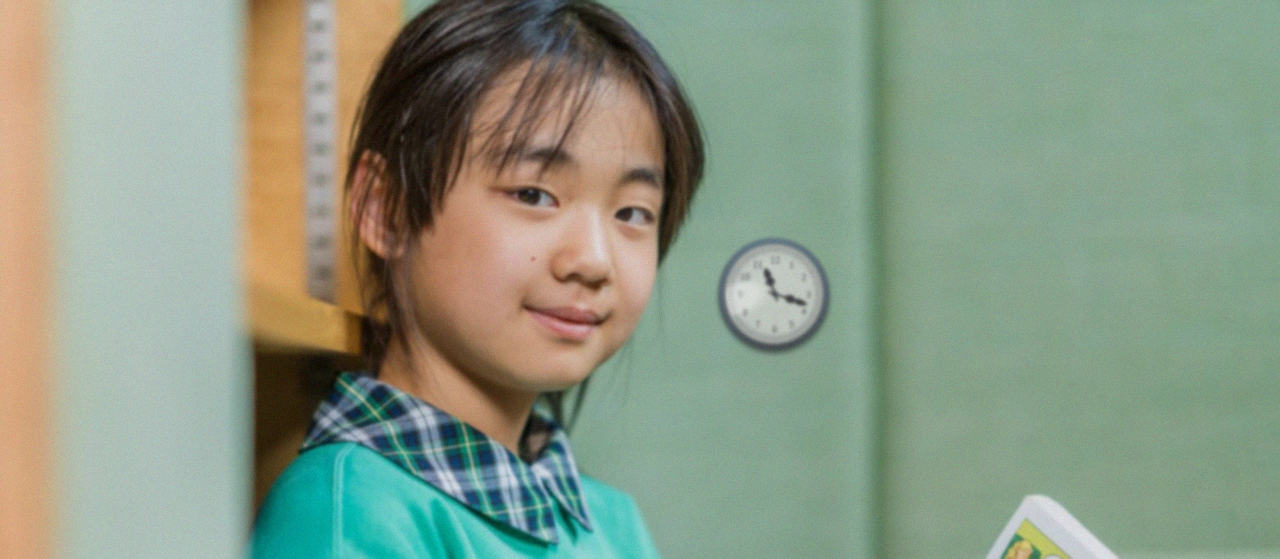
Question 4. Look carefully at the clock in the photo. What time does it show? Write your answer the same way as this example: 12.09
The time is 11.18
